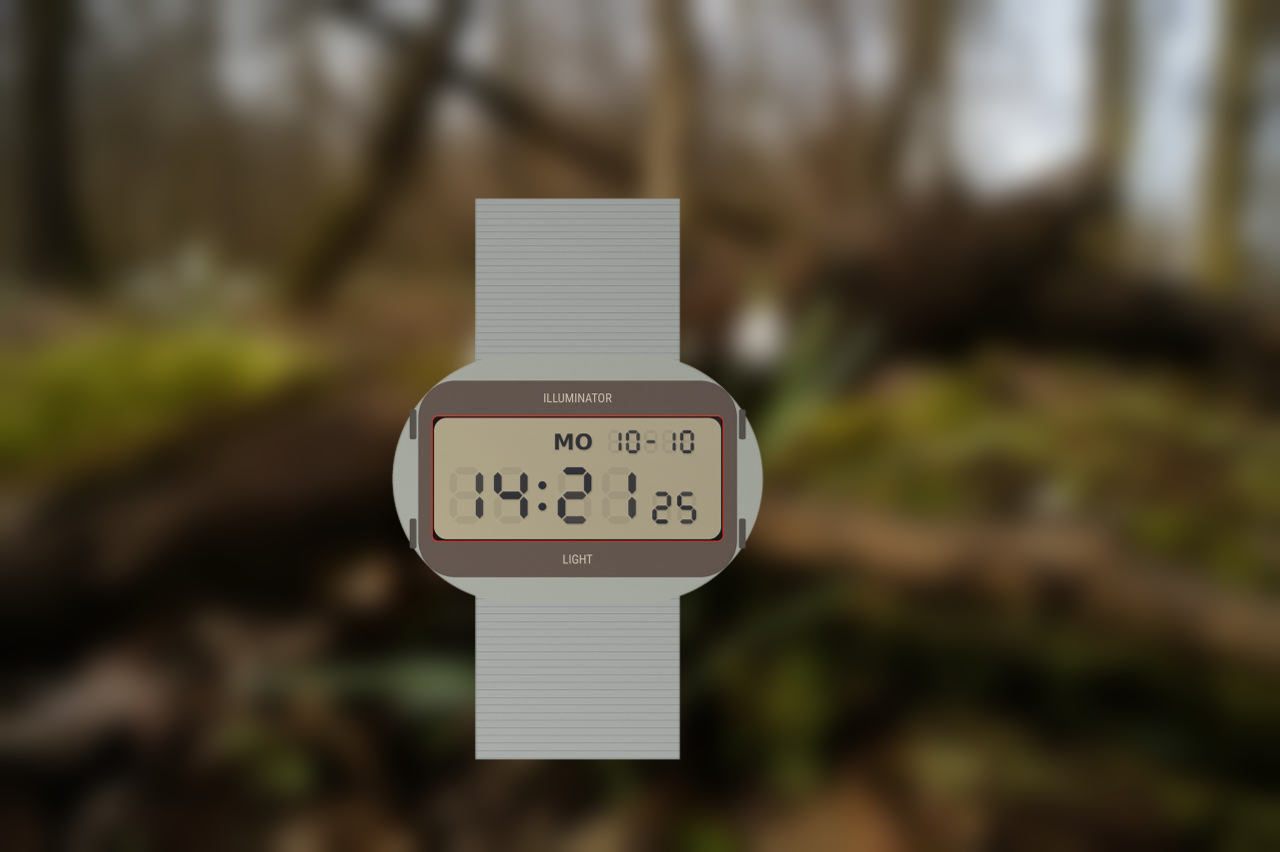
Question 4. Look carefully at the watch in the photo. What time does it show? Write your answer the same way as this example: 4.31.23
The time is 14.21.25
